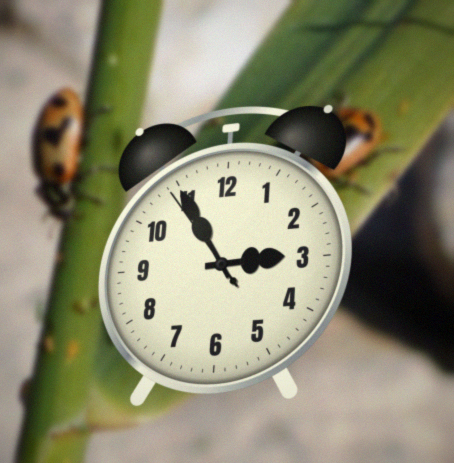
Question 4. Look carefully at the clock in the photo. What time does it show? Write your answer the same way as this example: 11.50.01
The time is 2.54.54
